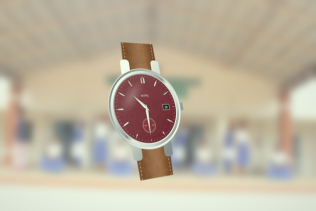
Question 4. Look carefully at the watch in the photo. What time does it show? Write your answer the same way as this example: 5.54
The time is 10.30
